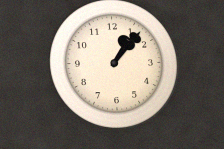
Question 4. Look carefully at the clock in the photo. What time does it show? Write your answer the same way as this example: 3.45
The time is 1.07
